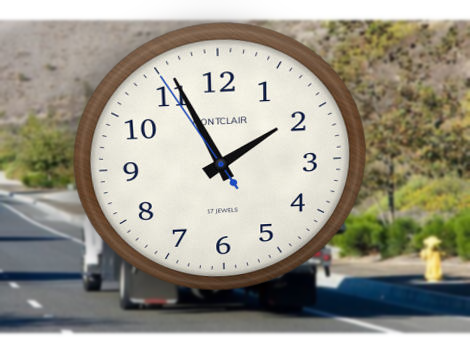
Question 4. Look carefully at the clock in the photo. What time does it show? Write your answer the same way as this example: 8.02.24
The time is 1.55.55
